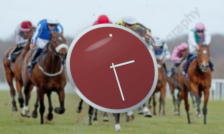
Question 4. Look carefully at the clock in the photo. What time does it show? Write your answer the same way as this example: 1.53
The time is 2.28
